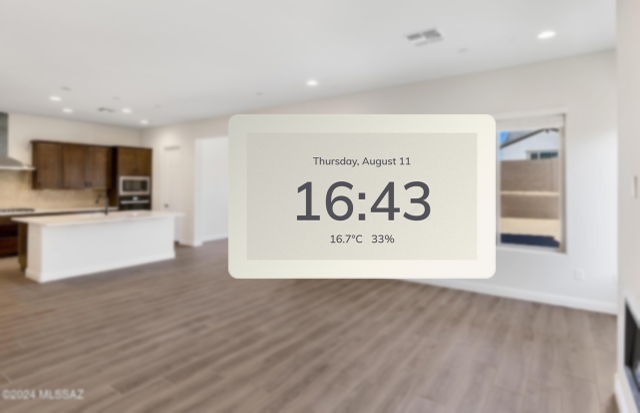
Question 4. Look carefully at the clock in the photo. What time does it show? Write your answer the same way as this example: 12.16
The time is 16.43
